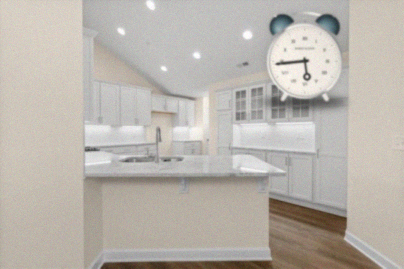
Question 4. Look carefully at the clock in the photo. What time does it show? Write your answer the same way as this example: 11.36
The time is 5.44
